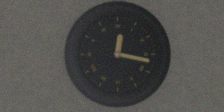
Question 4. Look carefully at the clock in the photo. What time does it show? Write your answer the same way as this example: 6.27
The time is 12.17
